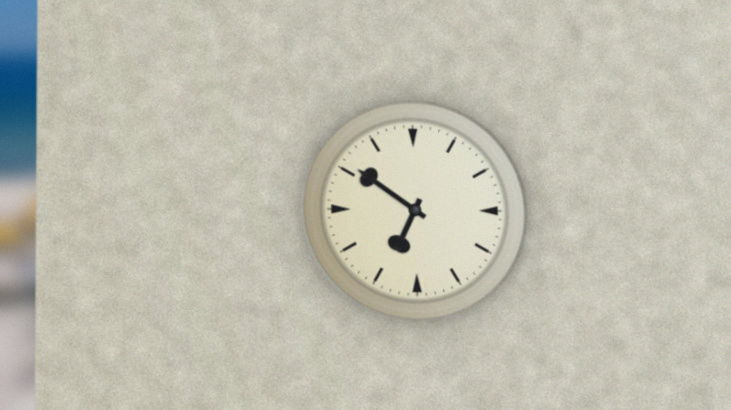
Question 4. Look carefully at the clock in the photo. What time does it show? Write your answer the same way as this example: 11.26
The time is 6.51
